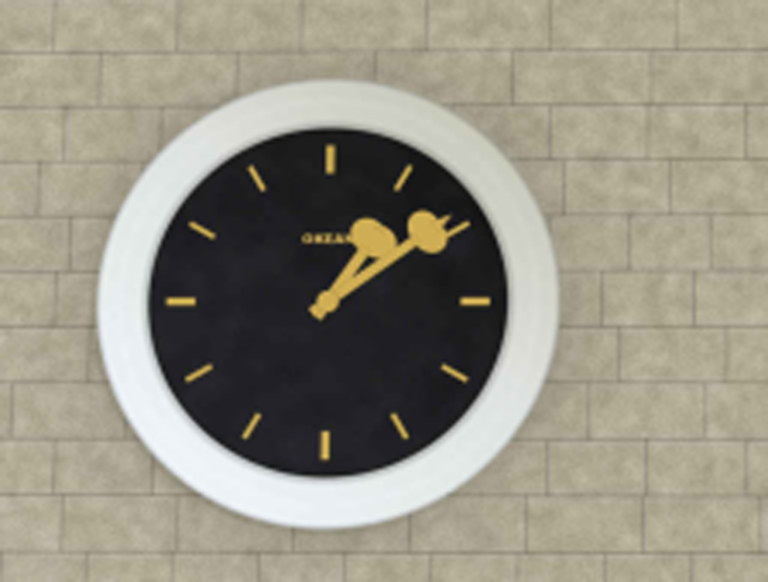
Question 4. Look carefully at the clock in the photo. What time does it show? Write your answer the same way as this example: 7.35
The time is 1.09
